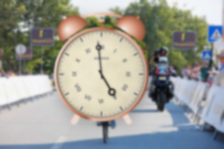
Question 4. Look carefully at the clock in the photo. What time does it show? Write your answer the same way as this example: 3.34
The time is 4.59
